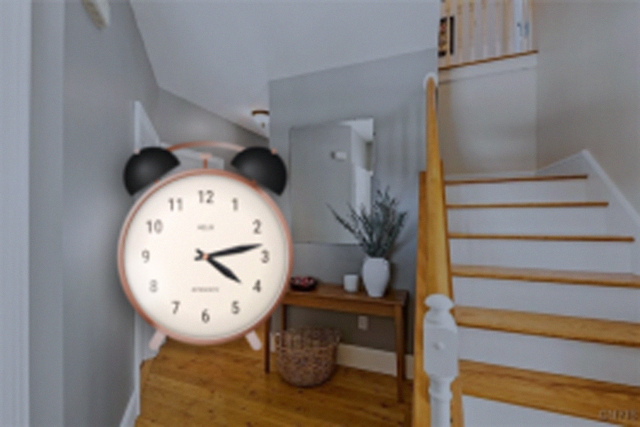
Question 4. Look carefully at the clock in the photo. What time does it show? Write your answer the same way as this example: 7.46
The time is 4.13
